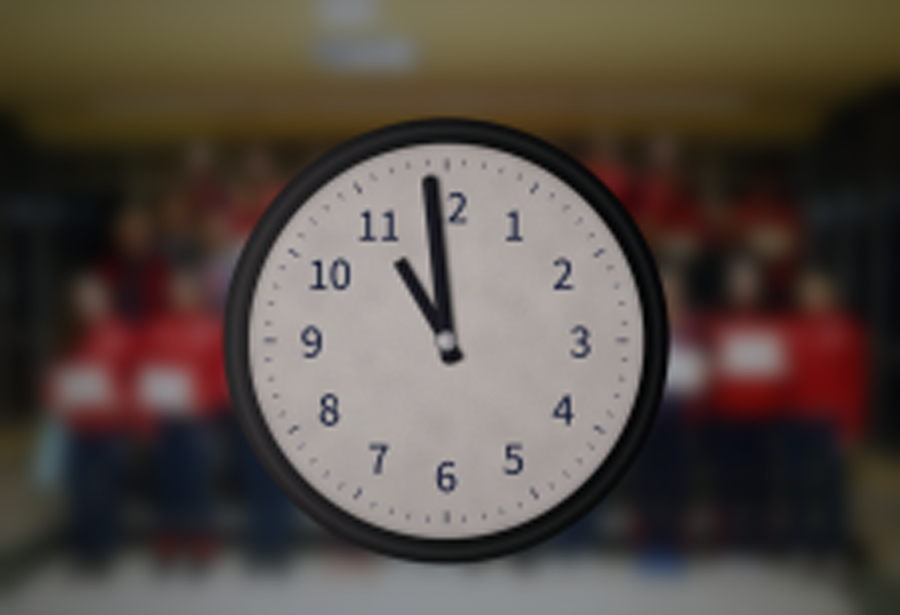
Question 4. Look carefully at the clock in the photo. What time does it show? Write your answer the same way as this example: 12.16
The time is 10.59
